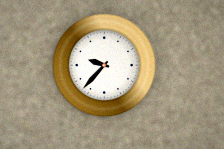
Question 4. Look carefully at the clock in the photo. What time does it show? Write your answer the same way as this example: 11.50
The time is 9.37
